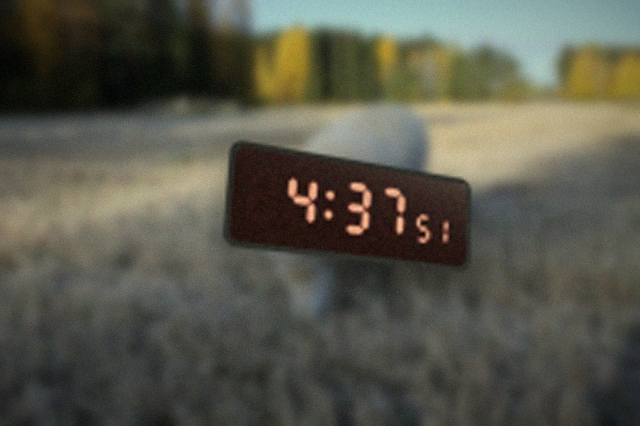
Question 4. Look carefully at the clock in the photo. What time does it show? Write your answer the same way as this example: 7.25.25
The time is 4.37.51
